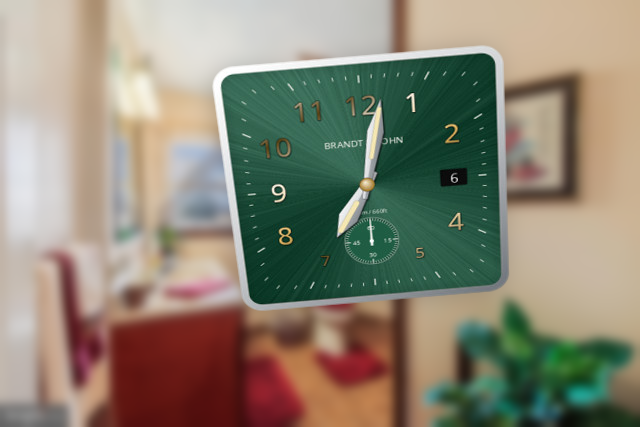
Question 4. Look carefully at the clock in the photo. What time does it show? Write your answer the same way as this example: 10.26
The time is 7.02
